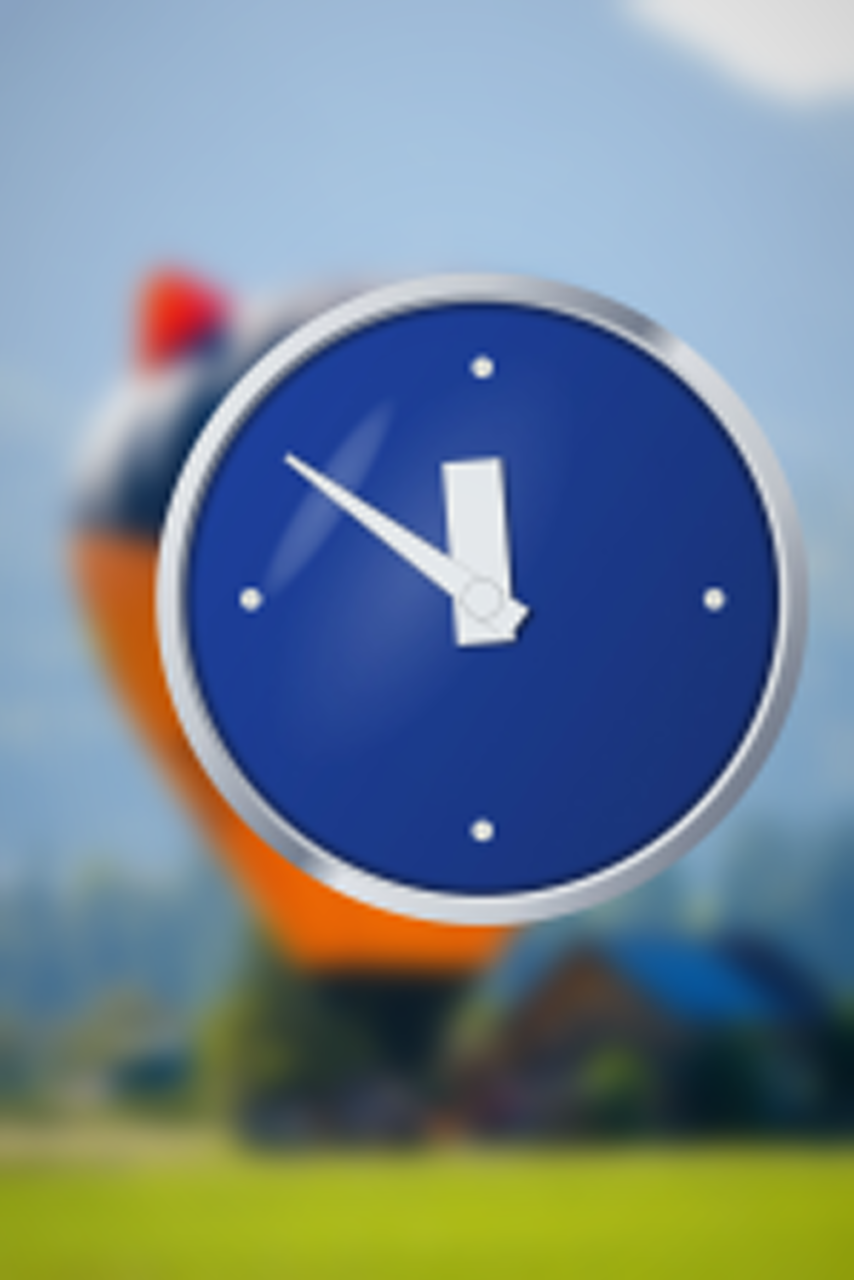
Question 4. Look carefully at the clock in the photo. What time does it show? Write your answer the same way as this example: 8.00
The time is 11.51
